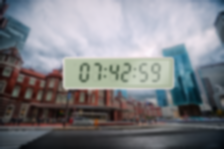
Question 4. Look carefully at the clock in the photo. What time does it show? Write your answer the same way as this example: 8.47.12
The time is 7.42.59
